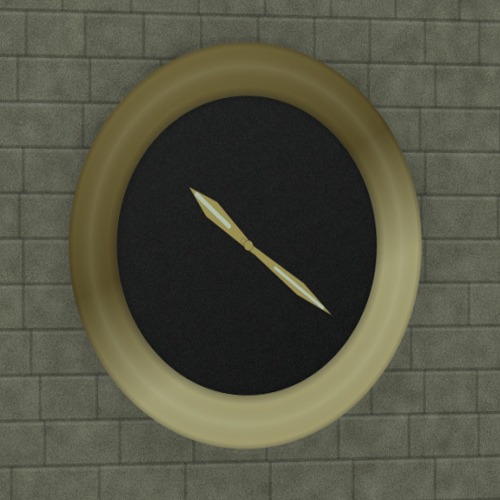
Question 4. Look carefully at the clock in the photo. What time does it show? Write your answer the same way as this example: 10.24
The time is 10.21
